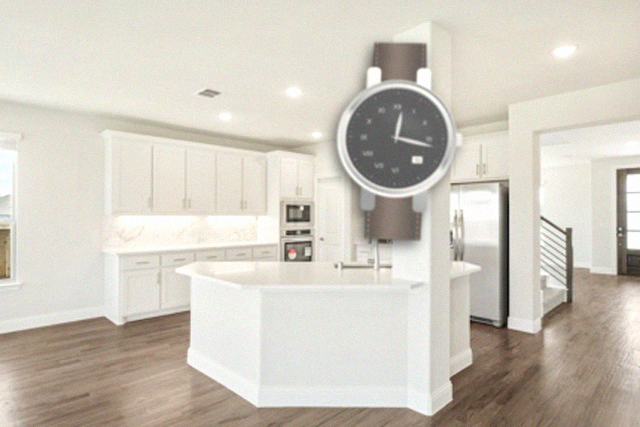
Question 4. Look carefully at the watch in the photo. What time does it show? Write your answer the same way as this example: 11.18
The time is 12.17
